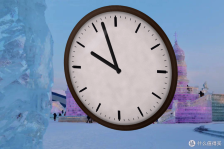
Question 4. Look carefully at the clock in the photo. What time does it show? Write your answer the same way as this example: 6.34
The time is 9.57
